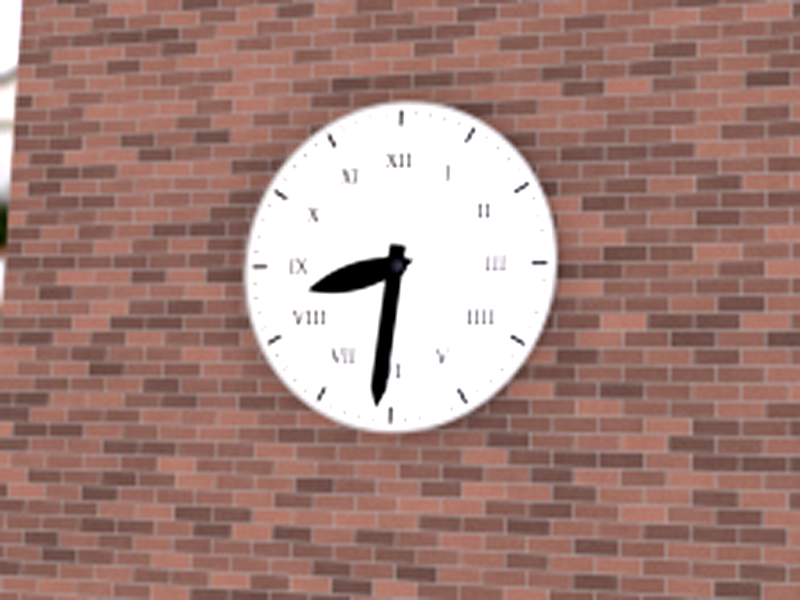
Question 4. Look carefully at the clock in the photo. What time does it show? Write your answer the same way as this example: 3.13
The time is 8.31
